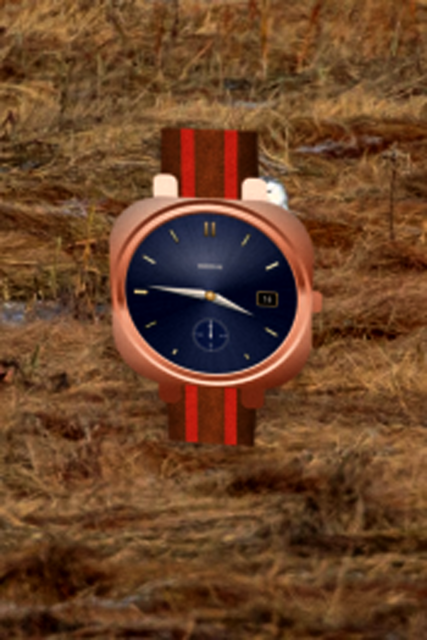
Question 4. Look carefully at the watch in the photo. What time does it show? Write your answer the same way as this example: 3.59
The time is 3.46
